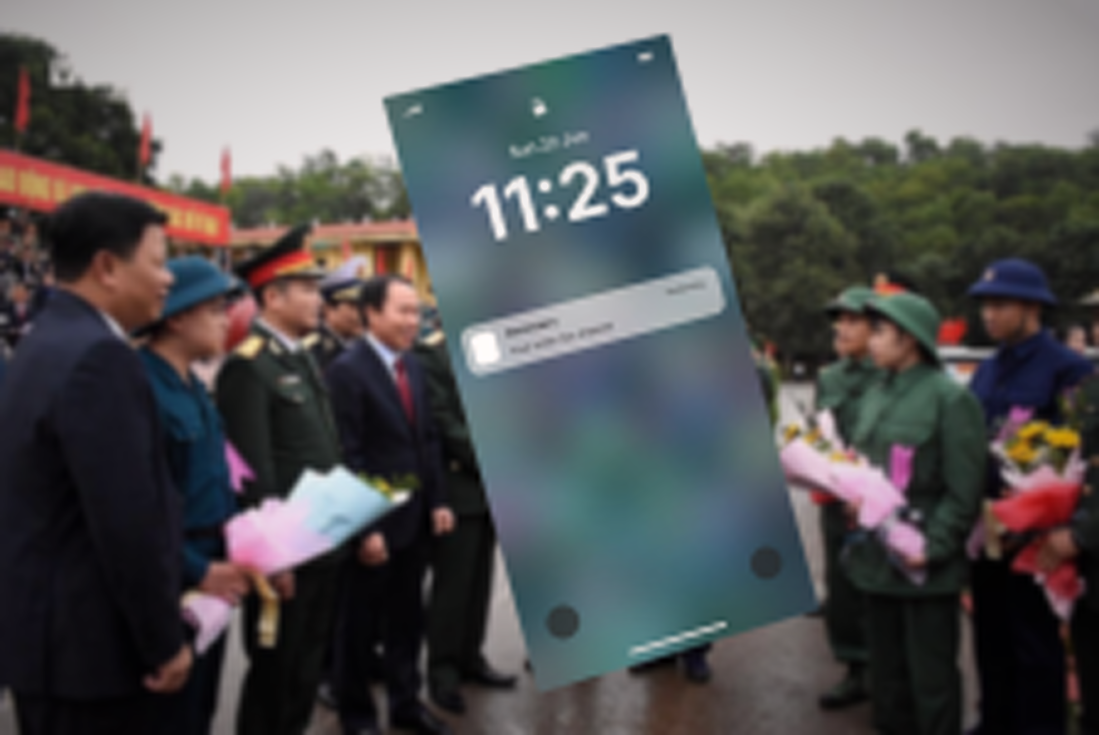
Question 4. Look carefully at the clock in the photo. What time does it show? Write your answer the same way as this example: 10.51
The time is 11.25
